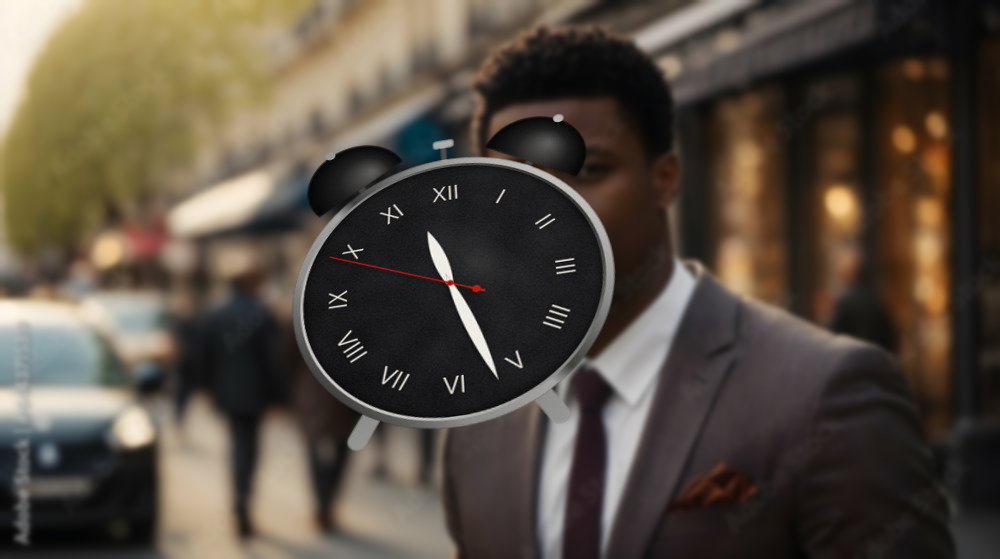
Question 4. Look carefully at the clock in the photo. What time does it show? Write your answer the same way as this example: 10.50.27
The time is 11.26.49
